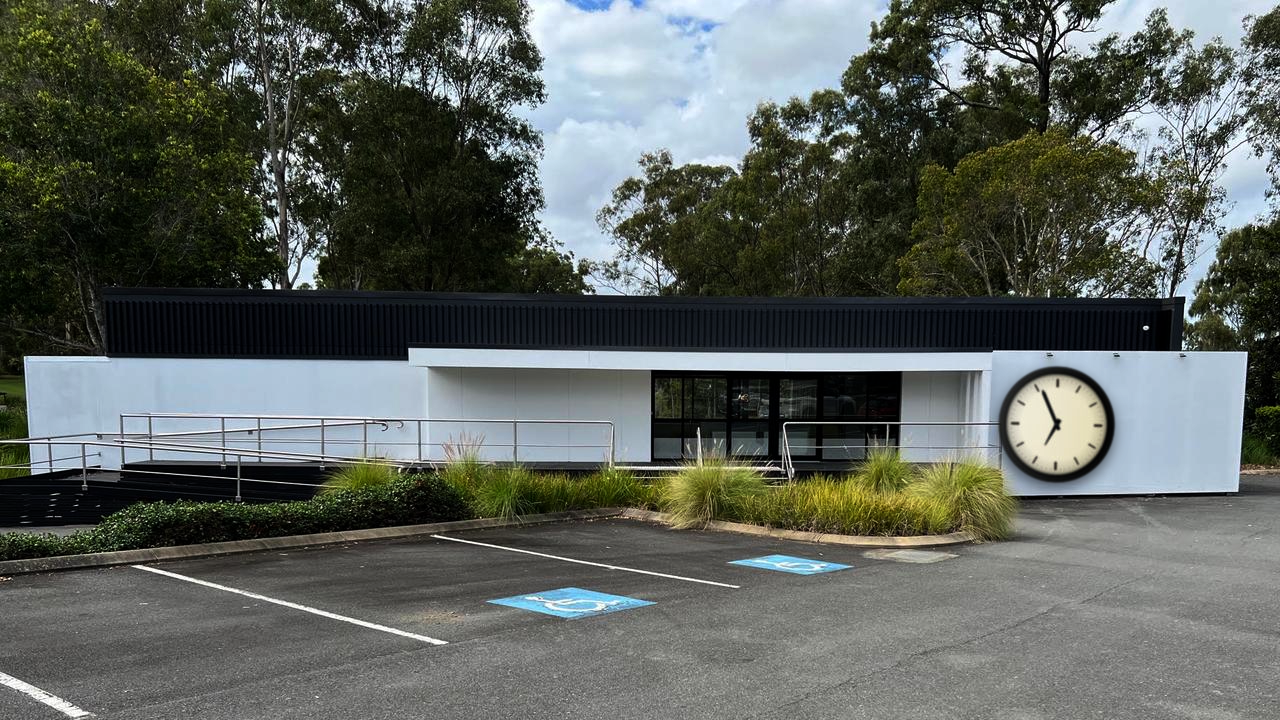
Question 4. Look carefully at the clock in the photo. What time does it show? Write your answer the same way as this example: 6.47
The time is 6.56
